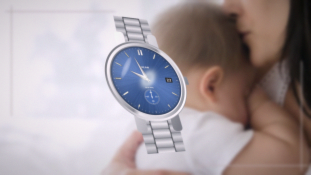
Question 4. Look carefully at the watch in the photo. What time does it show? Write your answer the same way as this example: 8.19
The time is 9.57
